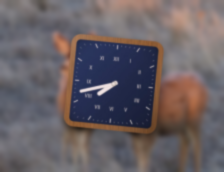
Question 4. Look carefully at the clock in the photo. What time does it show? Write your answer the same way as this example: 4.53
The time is 7.42
